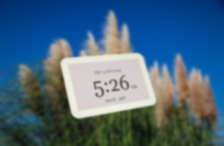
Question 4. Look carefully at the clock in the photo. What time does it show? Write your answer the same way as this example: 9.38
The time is 5.26
